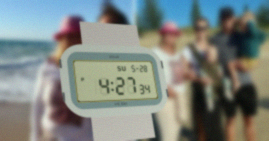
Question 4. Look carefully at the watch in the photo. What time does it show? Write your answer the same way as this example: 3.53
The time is 4.27
